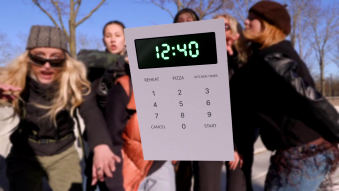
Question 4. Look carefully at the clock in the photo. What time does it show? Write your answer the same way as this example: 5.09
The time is 12.40
